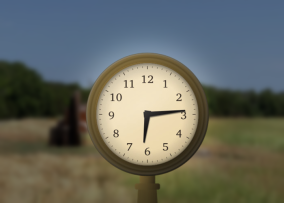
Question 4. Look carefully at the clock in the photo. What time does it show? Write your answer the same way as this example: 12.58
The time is 6.14
